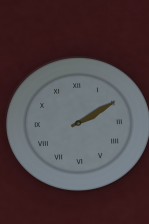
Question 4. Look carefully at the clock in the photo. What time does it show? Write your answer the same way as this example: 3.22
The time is 2.10
